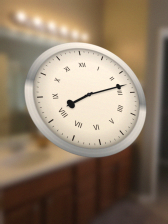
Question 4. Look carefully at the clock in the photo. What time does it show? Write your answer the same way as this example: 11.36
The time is 8.13
